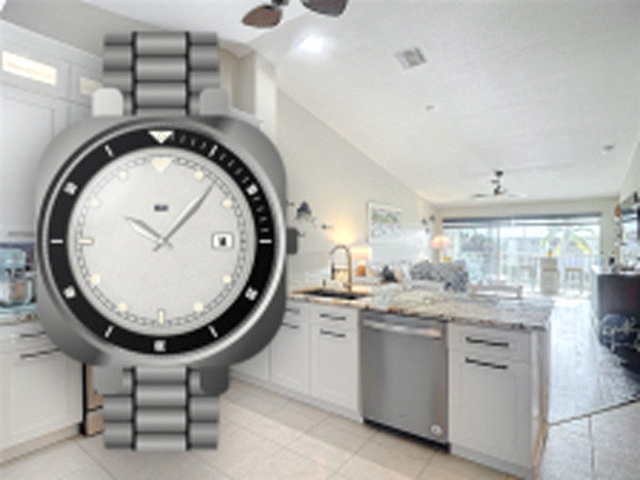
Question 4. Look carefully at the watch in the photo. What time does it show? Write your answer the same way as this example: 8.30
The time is 10.07
